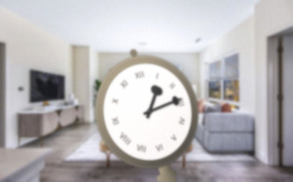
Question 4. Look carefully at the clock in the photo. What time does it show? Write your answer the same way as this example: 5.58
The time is 1.14
